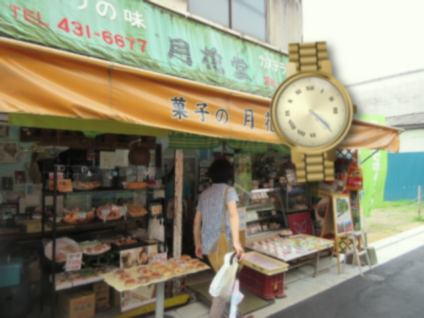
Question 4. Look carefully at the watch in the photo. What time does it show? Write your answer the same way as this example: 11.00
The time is 4.23
